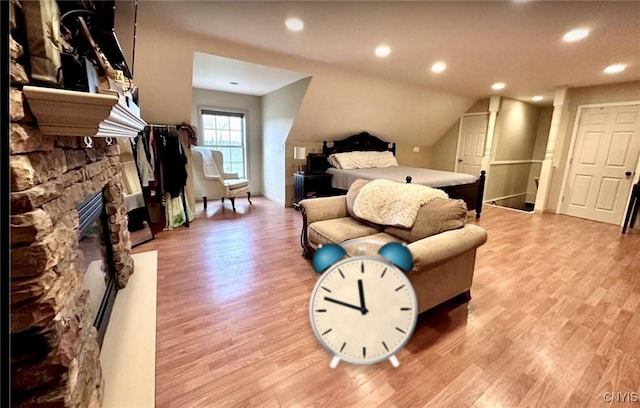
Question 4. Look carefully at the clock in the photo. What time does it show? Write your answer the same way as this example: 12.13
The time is 11.48
